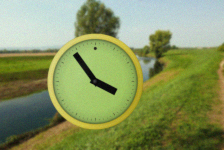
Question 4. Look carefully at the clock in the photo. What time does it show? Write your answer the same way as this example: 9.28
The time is 3.54
